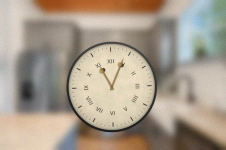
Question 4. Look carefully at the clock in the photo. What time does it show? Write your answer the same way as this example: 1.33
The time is 11.04
